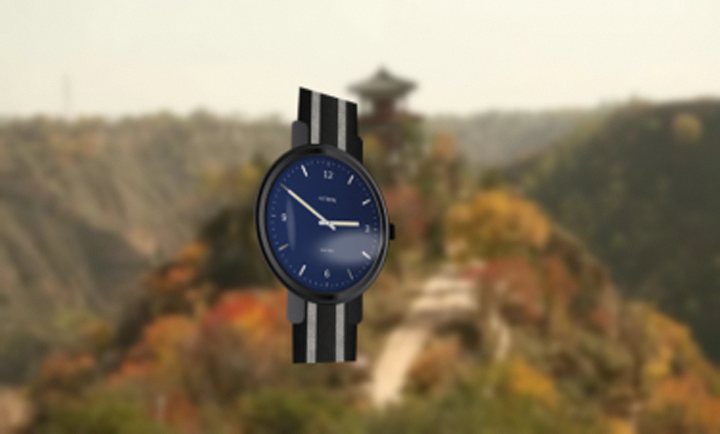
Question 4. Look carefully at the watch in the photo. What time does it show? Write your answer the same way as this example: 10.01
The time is 2.50
